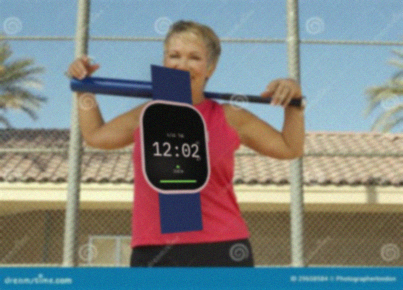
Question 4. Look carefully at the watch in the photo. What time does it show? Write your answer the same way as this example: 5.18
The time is 12.02
